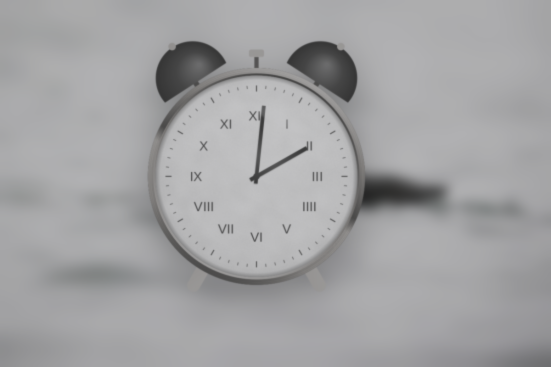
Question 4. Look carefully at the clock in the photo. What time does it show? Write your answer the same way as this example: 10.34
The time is 2.01
